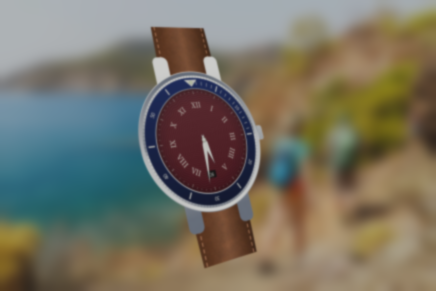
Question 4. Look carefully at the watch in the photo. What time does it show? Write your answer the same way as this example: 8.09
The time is 5.31
